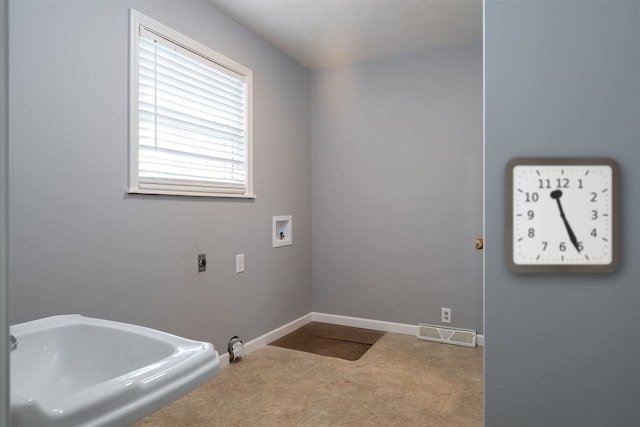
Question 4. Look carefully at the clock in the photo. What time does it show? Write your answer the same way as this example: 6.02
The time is 11.26
